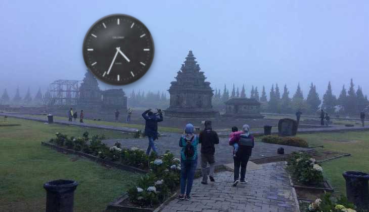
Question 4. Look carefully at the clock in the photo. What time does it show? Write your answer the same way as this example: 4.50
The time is 4.34
